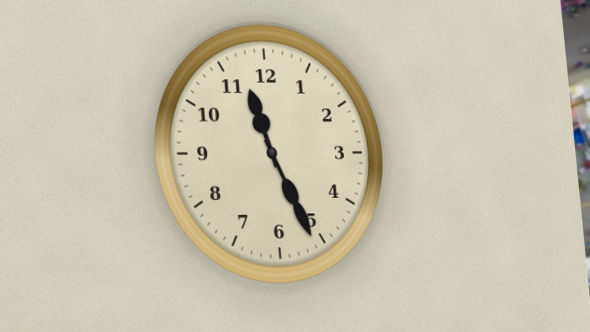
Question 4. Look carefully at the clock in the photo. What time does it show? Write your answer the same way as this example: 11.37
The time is 11.26
